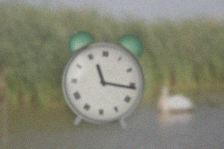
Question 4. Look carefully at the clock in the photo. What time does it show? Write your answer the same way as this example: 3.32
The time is 11.16
